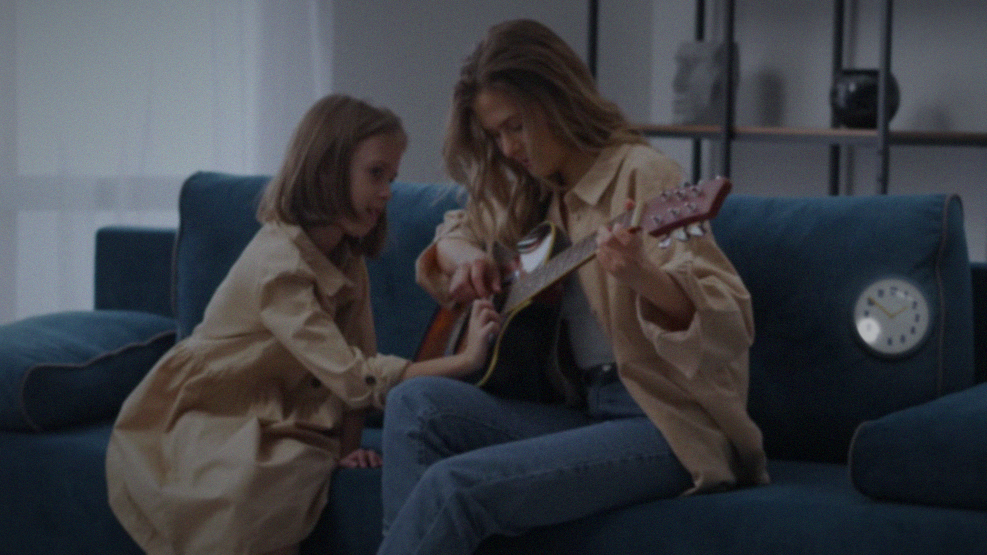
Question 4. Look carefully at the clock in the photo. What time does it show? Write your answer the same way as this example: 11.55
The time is 1.51
